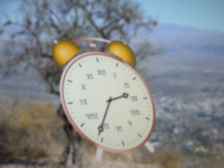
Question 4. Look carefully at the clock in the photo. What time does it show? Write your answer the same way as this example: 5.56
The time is 2.36
